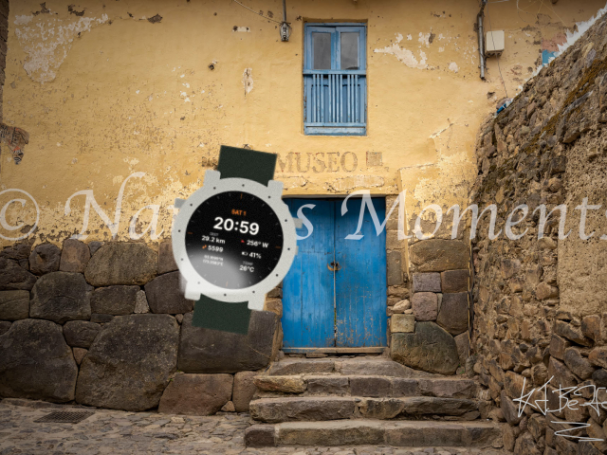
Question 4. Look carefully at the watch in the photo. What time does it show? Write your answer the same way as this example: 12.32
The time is 20.59
